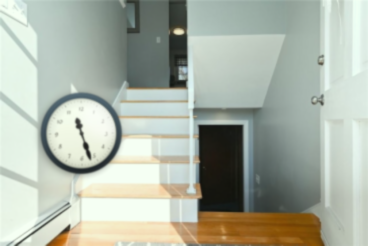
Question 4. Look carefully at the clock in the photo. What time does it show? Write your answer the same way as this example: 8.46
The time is 11.27
